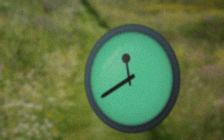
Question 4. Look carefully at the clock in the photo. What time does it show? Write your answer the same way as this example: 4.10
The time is 11.40
